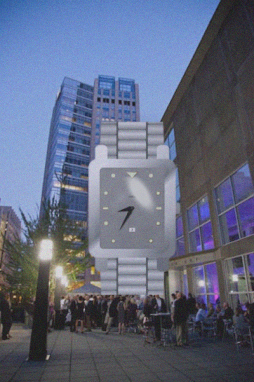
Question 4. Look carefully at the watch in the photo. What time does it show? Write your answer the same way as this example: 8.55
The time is 8.35
